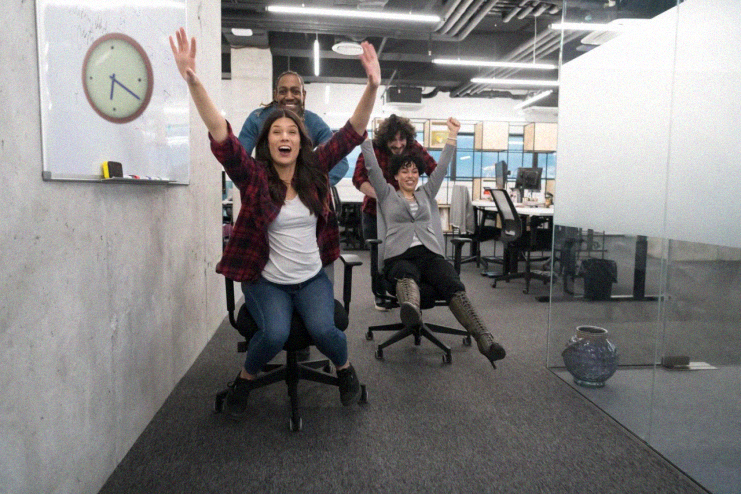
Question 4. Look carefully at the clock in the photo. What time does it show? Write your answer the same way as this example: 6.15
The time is 6.20
